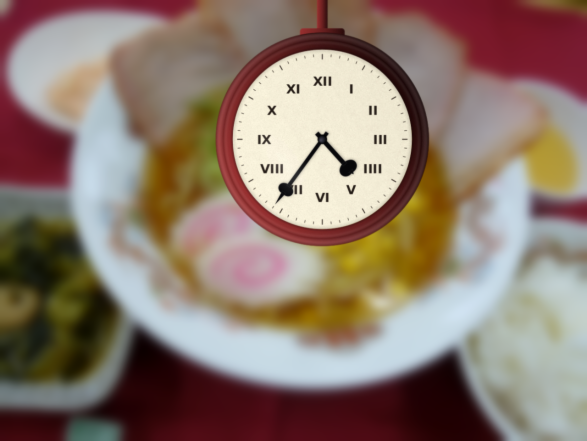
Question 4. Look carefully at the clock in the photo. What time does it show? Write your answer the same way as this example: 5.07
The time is 4.36
